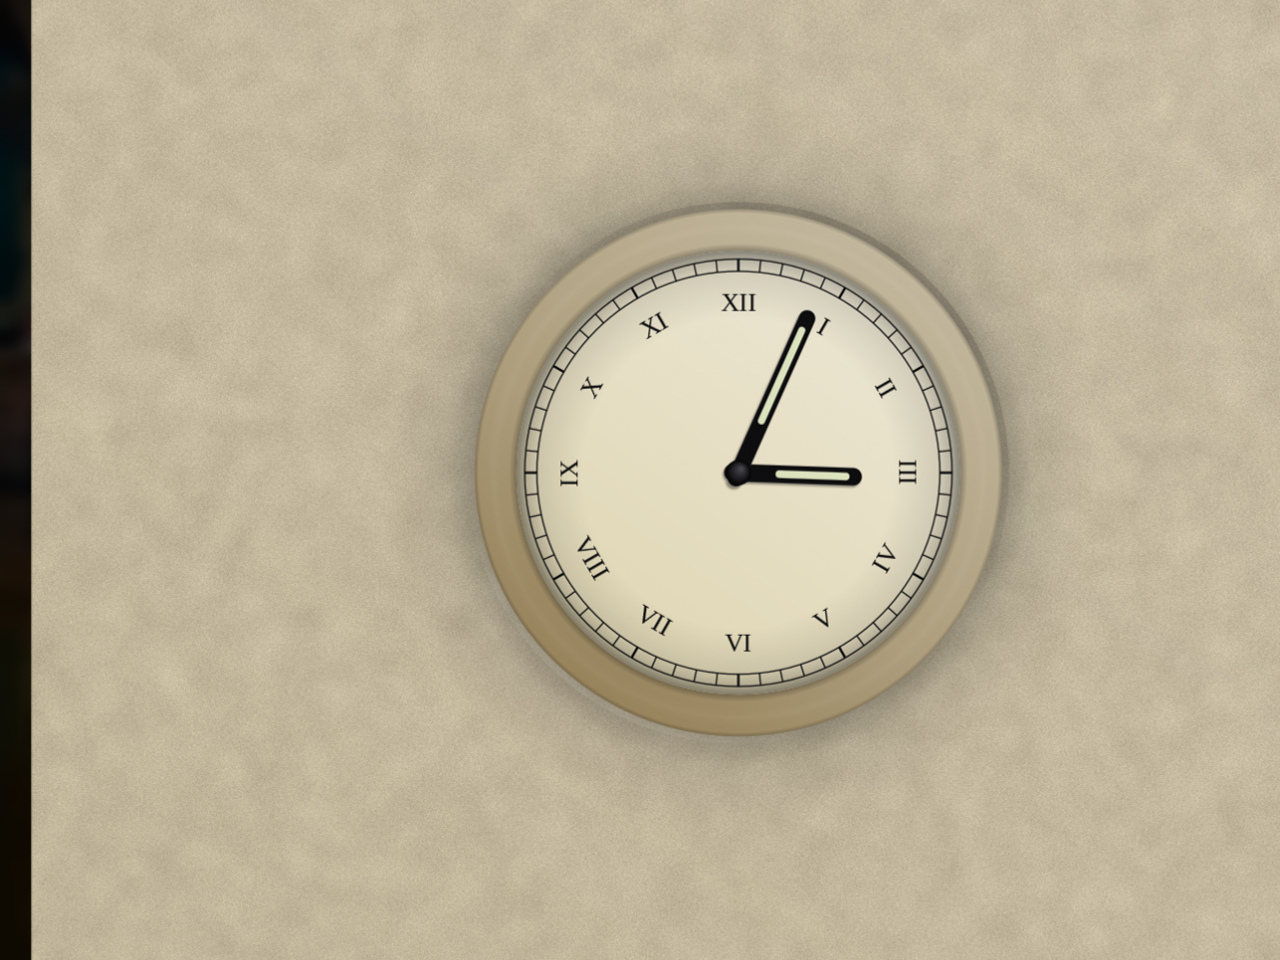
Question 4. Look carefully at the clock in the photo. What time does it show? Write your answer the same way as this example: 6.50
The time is 3.04
